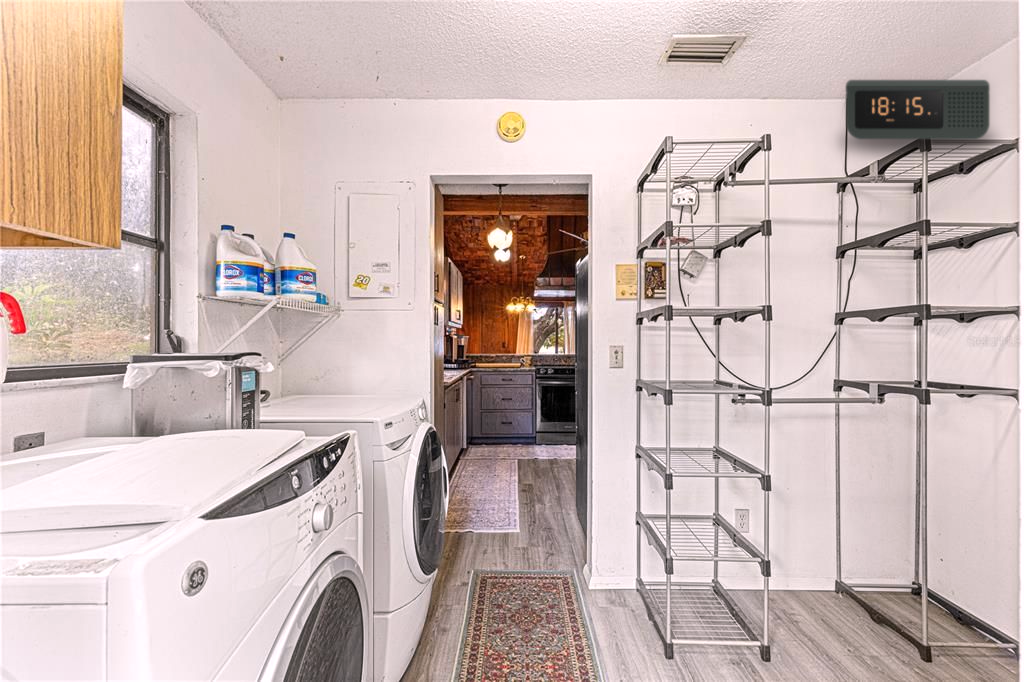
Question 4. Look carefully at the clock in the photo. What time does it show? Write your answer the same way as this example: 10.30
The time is 18.15
